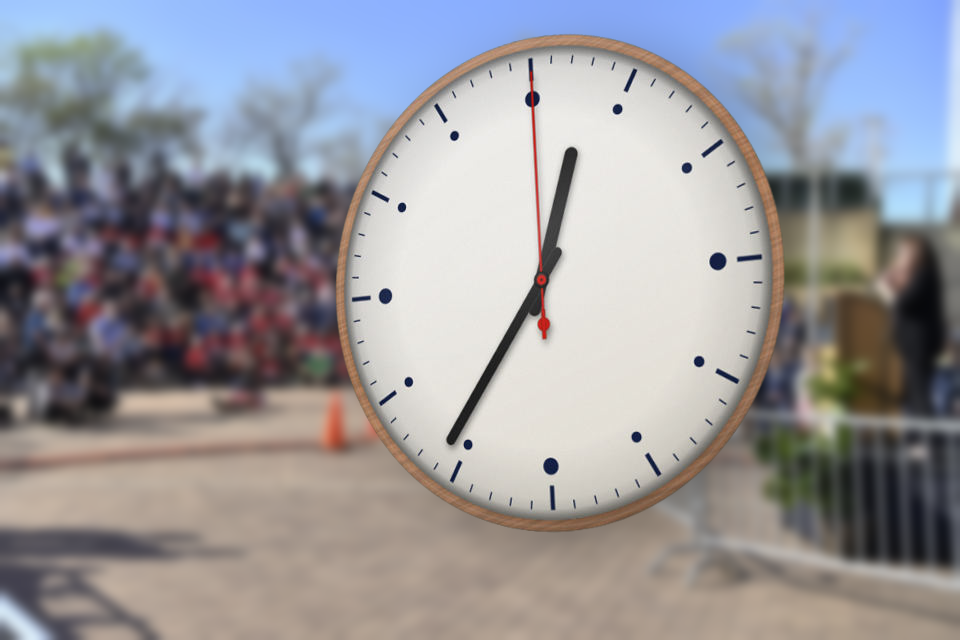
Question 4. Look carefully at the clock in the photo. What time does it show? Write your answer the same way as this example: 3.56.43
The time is 12.36.00
